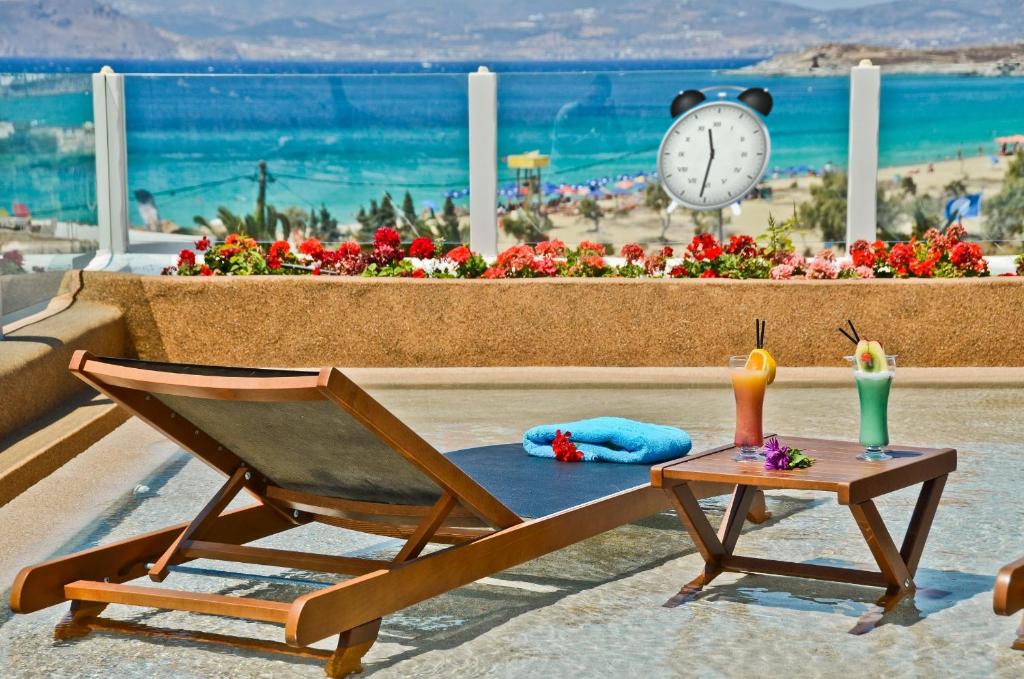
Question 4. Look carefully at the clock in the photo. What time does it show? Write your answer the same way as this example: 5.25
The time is 11.31
